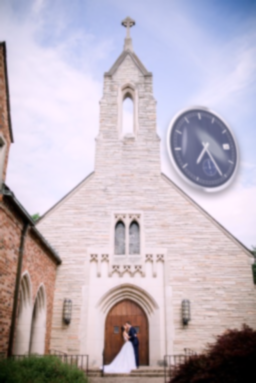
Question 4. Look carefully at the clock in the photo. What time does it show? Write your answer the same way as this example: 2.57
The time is 7.26
